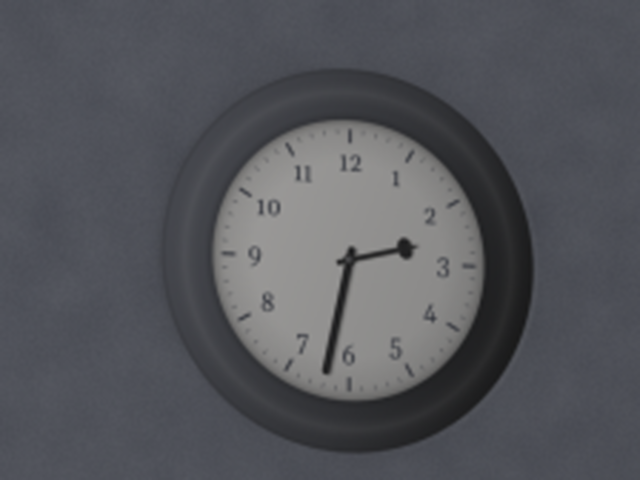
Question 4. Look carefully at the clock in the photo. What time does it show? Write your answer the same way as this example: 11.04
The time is 2.32
